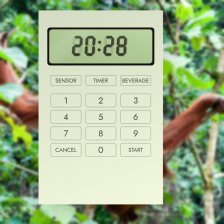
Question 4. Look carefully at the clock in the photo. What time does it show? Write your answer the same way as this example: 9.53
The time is 20.28
